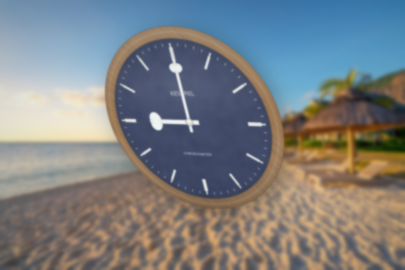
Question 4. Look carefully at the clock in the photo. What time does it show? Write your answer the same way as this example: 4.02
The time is 9.00
